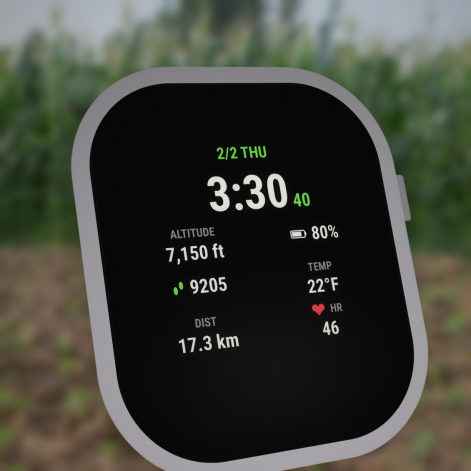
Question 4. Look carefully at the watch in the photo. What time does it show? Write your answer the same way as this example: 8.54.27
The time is 3.30.40
